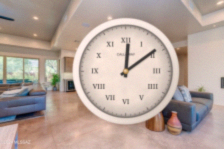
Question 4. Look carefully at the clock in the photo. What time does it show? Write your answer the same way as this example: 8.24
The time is 12.09
